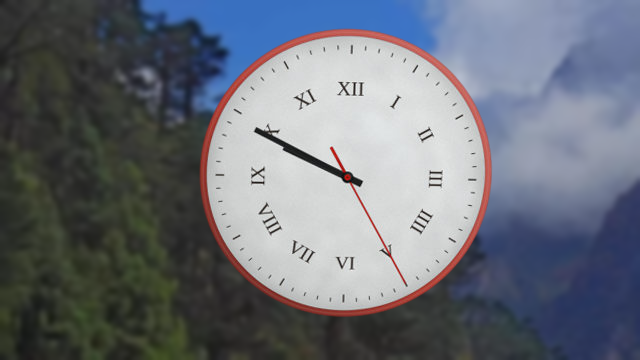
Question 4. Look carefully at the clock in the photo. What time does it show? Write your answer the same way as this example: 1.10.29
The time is 9.49.25
